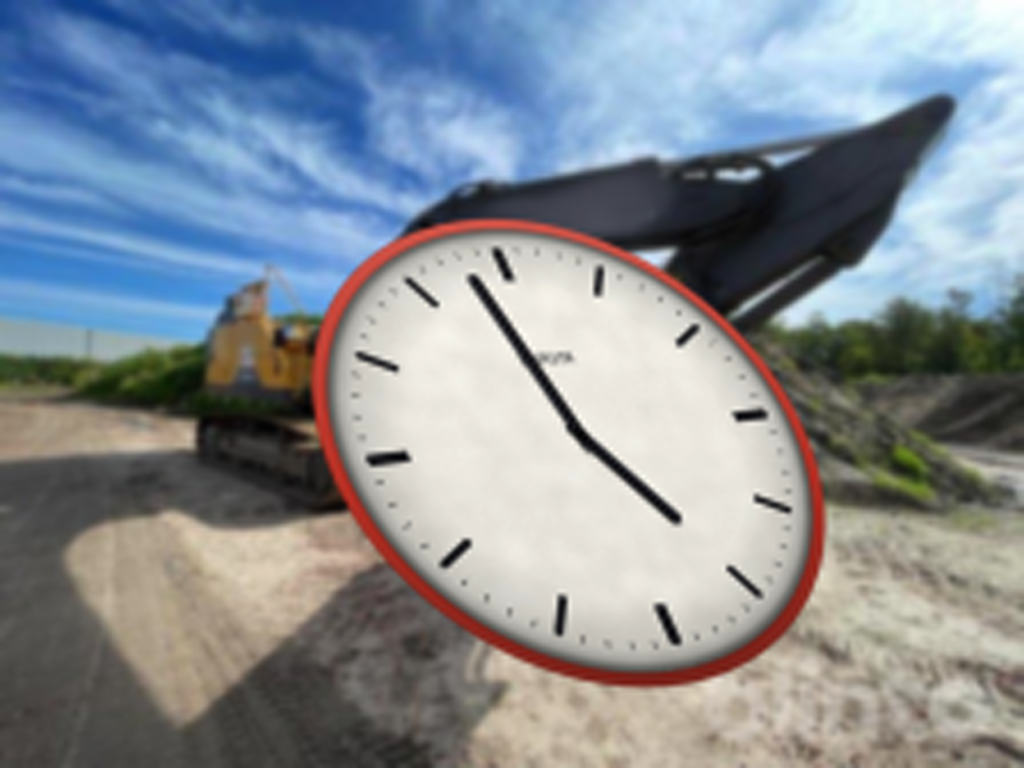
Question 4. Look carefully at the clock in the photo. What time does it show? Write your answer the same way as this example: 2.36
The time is 4.58
